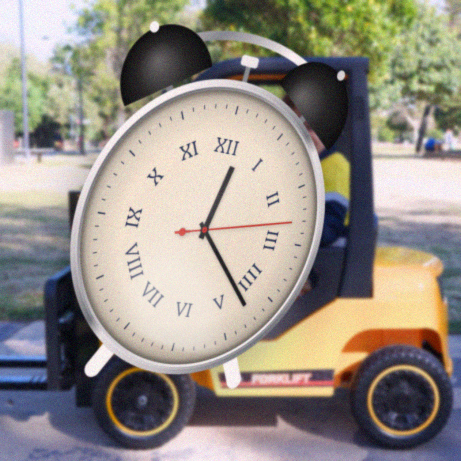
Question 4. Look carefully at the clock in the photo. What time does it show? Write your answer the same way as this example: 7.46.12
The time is 12.22.13
